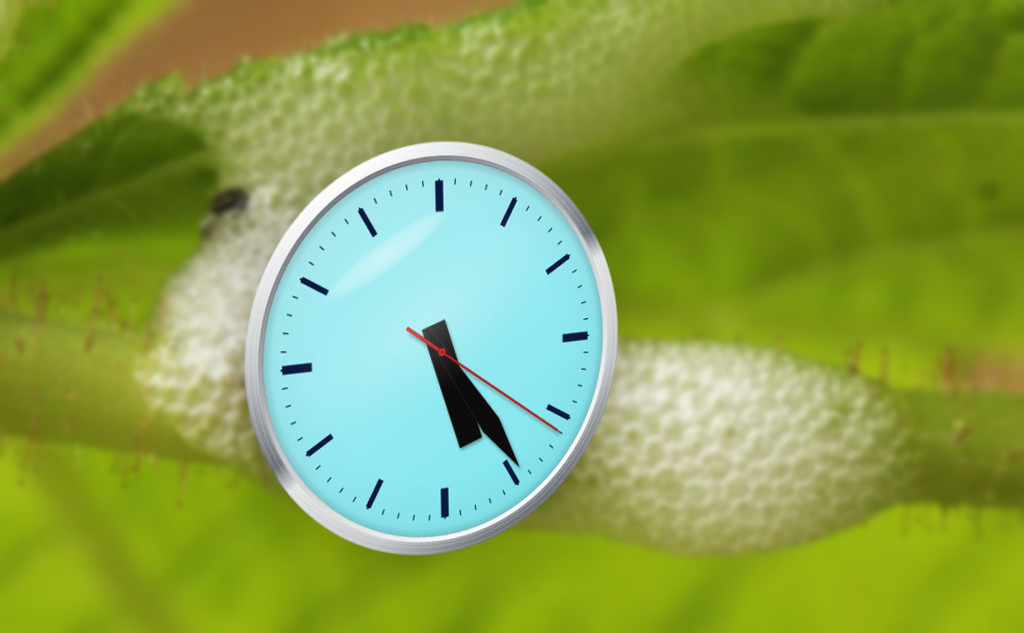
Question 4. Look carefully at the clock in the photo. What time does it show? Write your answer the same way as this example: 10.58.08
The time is 5.24.21
